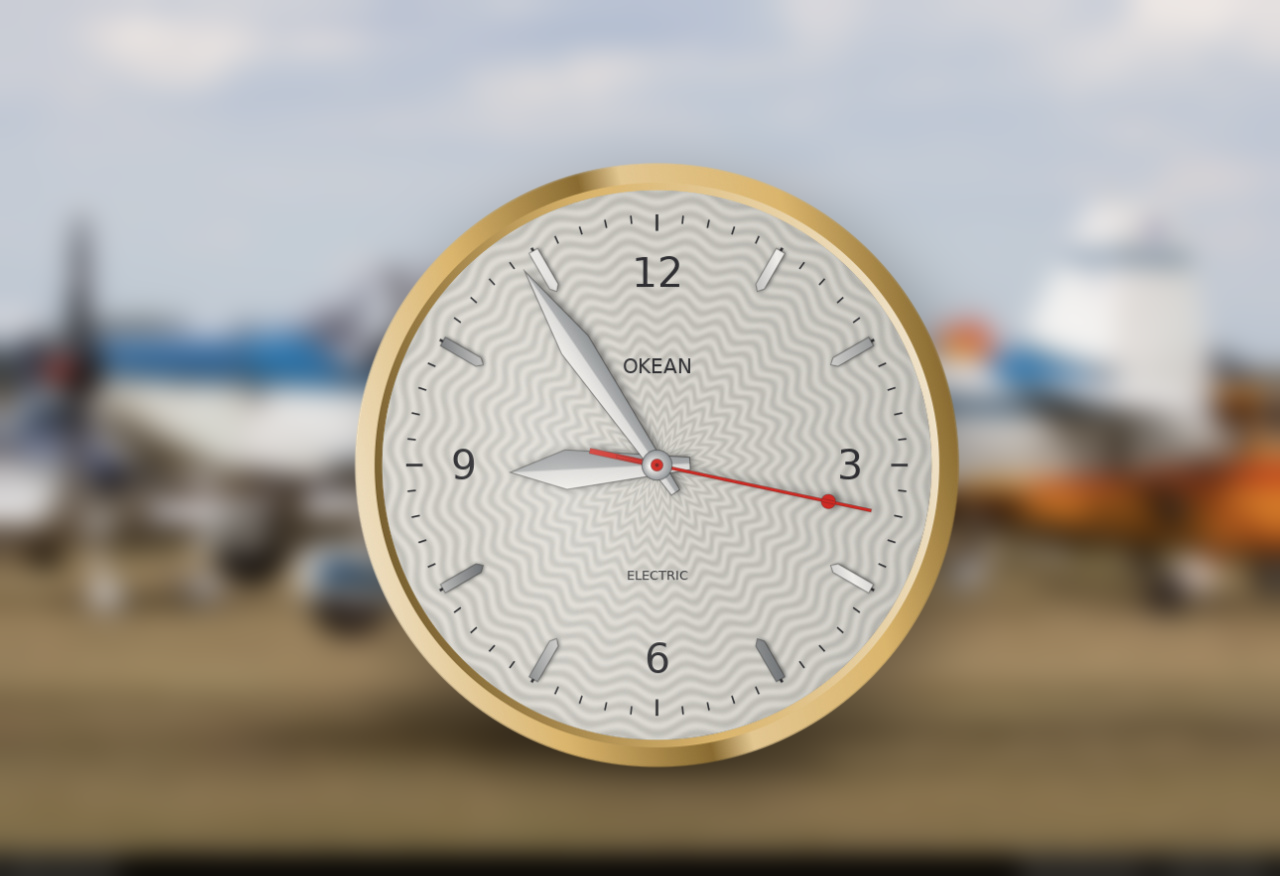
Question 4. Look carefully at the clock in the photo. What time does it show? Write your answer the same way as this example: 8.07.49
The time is 8.54.17
